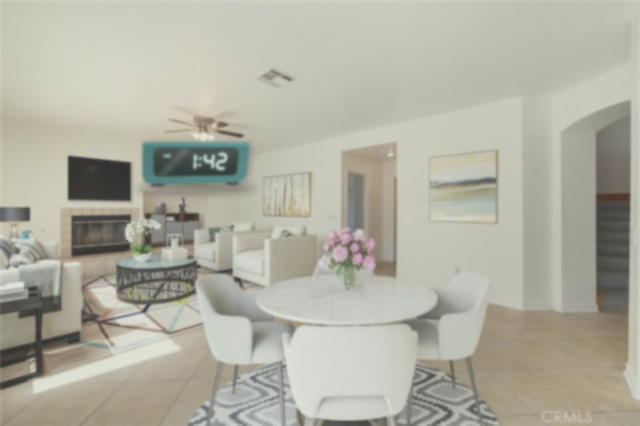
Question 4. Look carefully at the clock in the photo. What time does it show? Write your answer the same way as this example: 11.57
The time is 1.42
